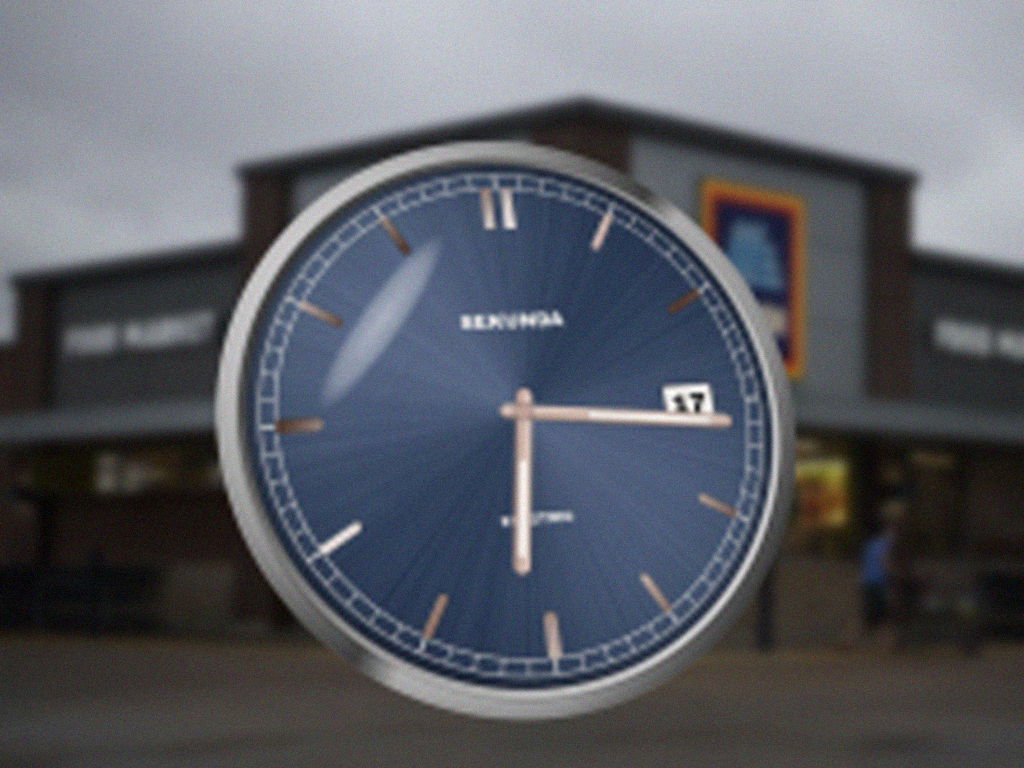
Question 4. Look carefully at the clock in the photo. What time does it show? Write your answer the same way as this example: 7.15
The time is 6.16
